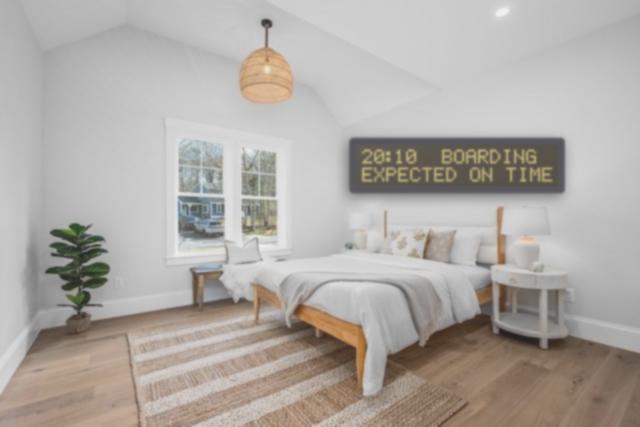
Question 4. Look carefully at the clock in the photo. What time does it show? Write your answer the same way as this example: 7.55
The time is 20.10
